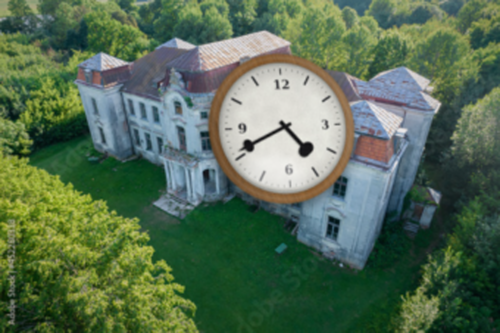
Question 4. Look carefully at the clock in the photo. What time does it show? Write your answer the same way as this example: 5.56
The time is 4.41
